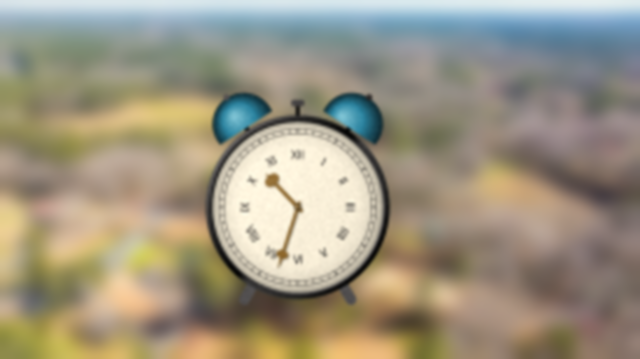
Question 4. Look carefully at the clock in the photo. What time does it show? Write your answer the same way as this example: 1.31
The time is 10.33
